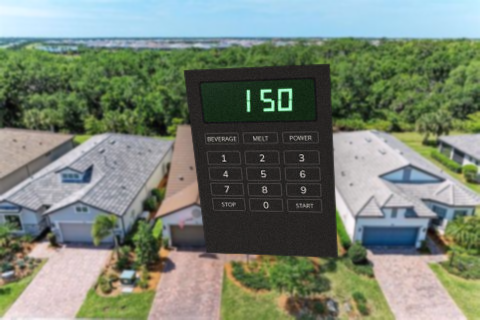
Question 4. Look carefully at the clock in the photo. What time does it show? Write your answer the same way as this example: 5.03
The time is 1.50
